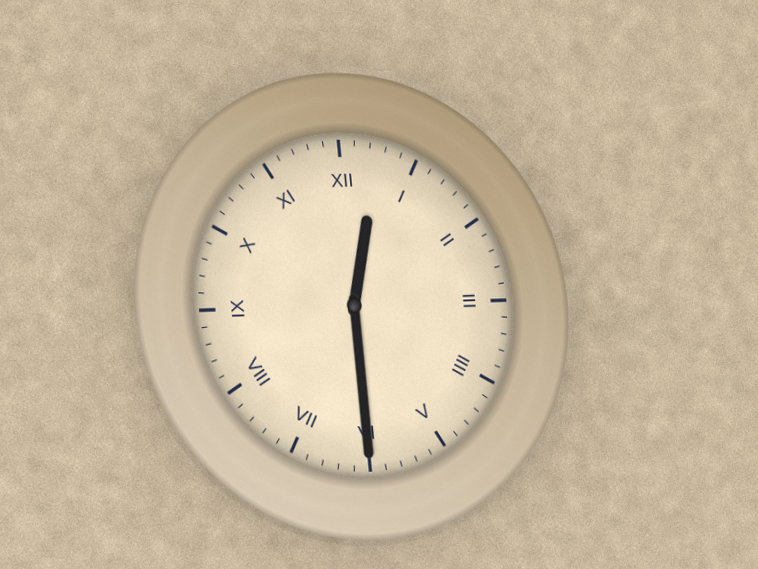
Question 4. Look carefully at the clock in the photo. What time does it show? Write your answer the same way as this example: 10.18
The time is 12.30
